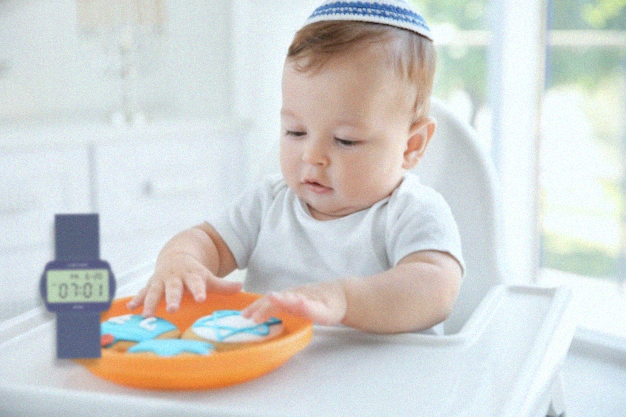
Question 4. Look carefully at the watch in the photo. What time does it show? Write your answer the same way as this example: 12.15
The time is 7.01
